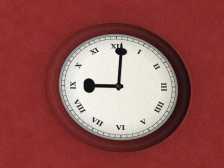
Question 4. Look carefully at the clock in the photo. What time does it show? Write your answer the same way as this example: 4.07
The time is 9.01
